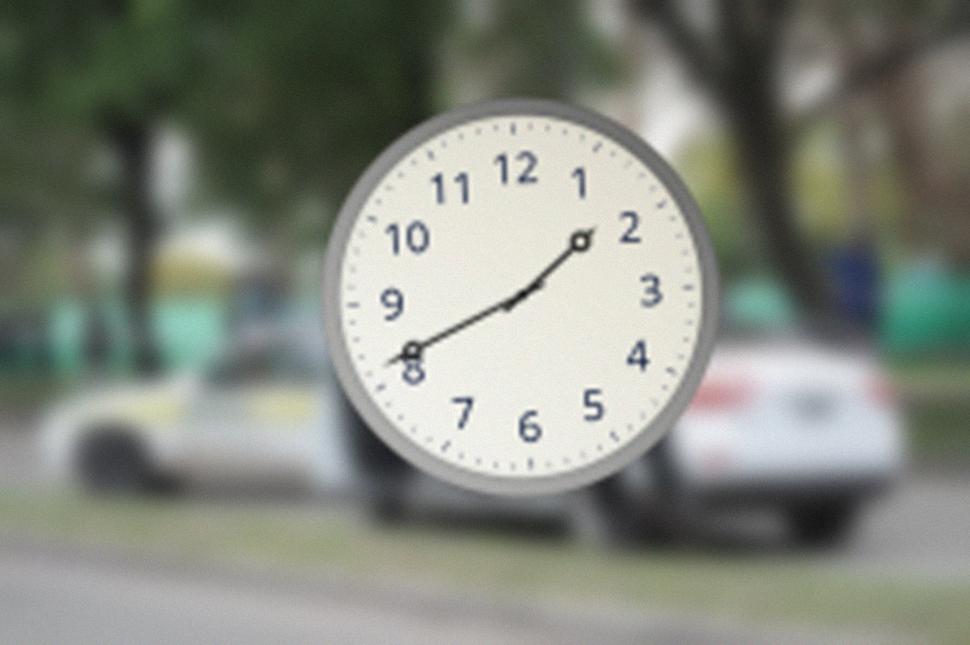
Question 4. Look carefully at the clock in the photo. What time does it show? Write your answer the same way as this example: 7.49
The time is 1.41
